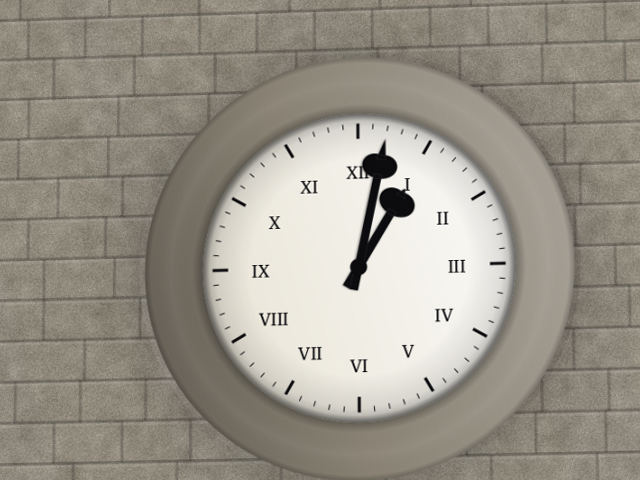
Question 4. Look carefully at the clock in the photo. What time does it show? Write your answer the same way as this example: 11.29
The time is 1.02
